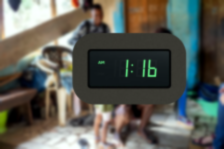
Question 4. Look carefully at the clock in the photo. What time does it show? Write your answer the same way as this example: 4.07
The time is 1.16
